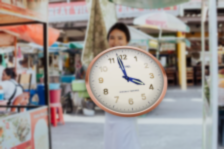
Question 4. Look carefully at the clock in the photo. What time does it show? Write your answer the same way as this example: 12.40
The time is 3.58
